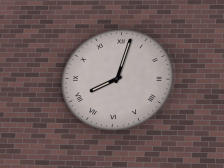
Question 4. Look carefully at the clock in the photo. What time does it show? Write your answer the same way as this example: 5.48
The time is 8.02
